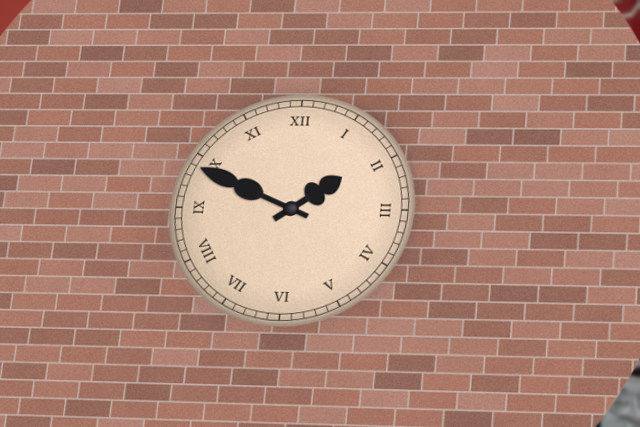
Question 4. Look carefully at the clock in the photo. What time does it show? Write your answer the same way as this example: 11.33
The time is 1.49
